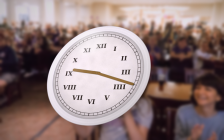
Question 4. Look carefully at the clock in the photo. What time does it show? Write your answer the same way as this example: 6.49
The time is 9.18
